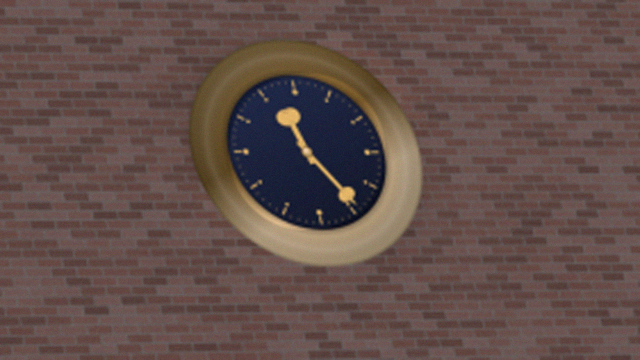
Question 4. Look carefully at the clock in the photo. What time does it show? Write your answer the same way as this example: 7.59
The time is 11.24
